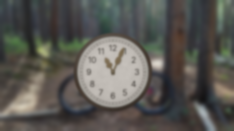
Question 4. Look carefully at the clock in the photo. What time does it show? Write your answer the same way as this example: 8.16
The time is 11.04
